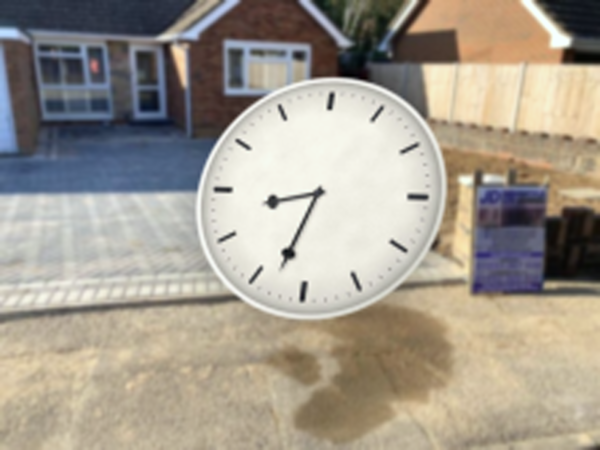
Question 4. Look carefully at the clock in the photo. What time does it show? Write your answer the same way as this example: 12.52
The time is 8.33
